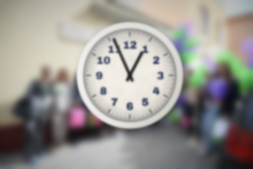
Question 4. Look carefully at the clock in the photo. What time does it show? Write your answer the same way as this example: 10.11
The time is 12.56
